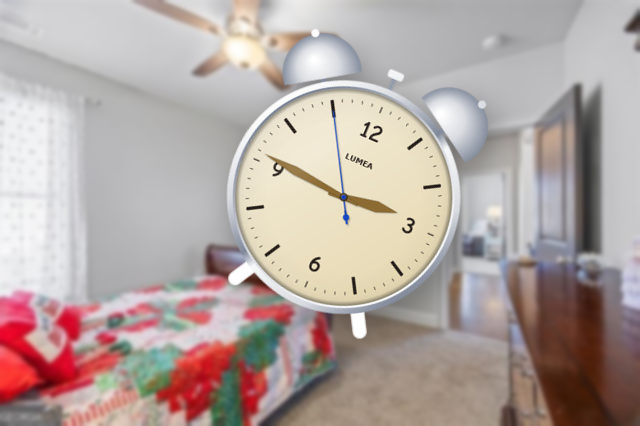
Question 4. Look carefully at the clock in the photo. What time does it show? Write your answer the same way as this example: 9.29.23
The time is 2.45.55
